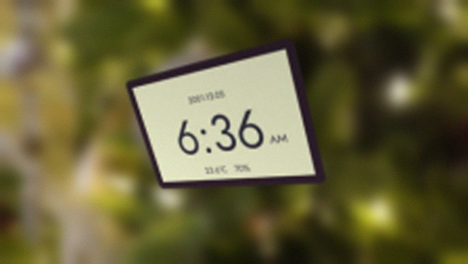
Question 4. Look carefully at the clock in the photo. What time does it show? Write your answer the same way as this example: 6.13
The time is 6.36
